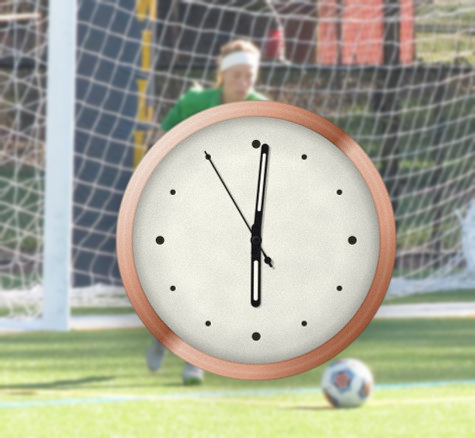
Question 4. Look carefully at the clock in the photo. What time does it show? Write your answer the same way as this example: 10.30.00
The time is 6.00.55
